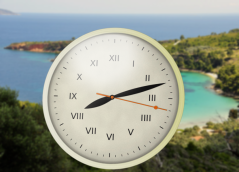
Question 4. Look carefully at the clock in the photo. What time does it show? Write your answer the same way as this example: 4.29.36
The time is 8.12.17
